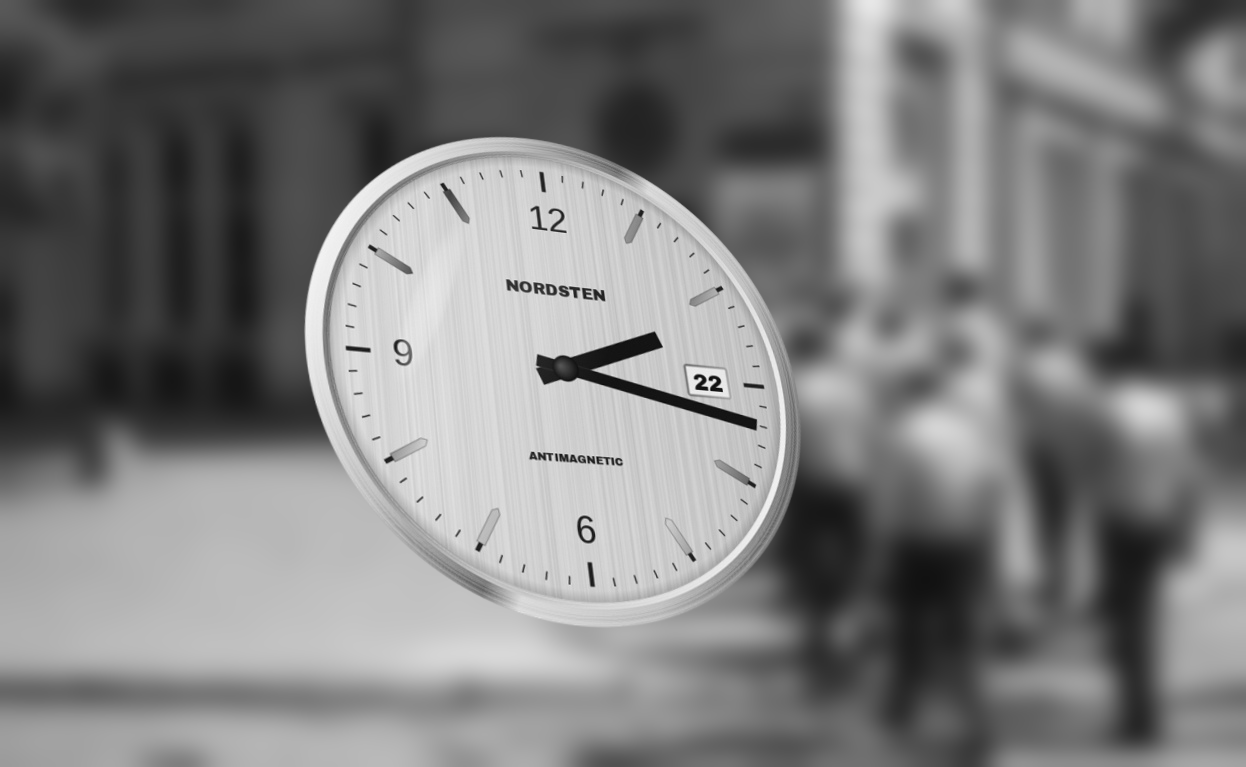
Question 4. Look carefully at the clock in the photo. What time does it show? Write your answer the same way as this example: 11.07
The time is 2.17
